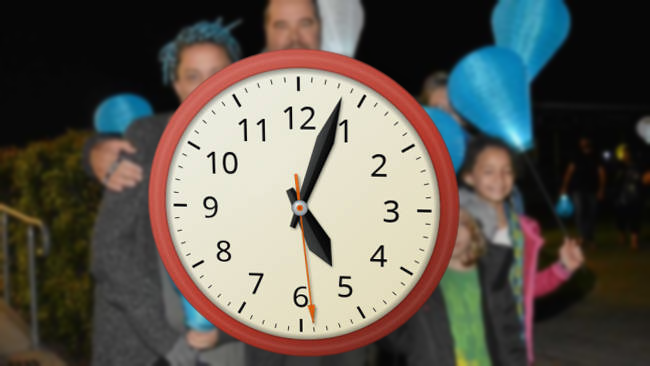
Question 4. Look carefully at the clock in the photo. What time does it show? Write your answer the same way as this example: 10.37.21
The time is 5.03.29
